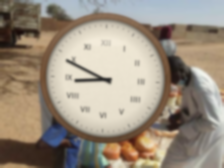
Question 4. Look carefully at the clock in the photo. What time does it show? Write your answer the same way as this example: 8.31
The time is 8.49
